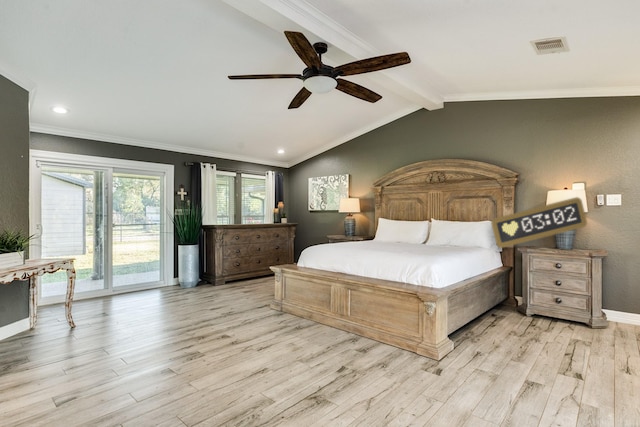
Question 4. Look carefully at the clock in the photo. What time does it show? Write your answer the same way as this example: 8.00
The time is 3.02
